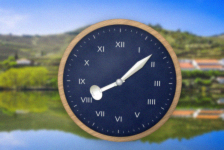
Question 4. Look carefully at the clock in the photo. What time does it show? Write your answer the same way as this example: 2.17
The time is 8.08
